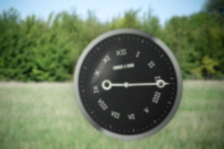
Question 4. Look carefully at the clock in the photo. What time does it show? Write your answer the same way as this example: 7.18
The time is 9.16
